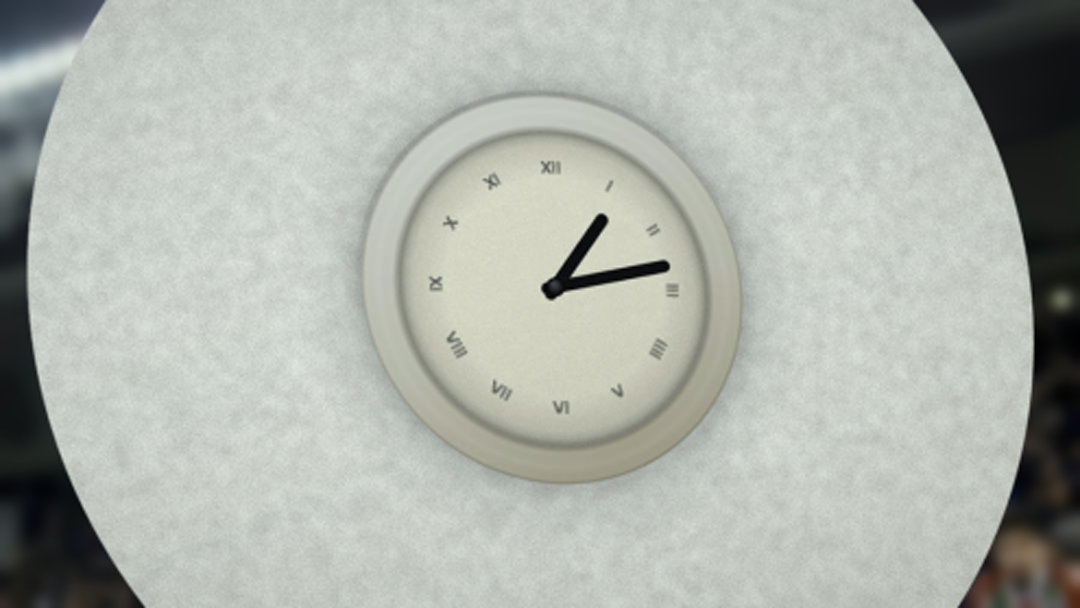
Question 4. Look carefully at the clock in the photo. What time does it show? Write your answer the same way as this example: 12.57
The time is 1.13
